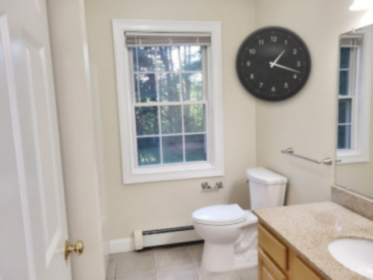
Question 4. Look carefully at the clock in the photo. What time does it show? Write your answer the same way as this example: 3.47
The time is 1.18
